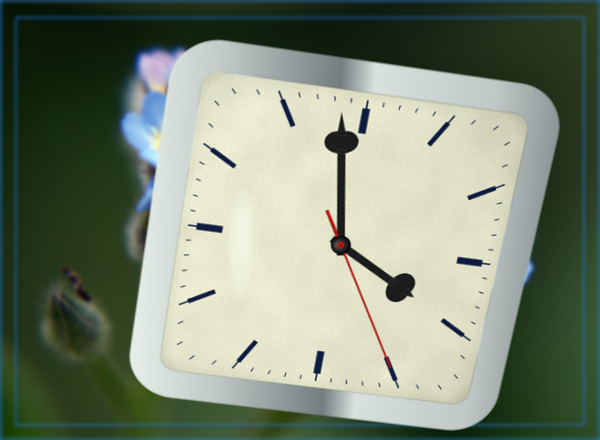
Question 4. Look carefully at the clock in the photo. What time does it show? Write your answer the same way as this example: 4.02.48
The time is 3.58.25
